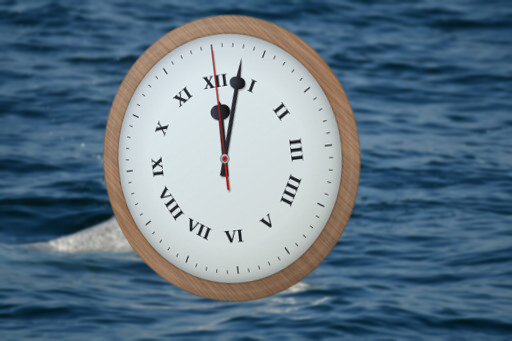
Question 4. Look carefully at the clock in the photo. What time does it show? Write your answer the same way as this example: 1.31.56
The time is 12.03.00
